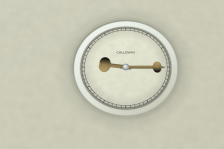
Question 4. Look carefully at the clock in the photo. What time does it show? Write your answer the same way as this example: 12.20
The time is 9.15
